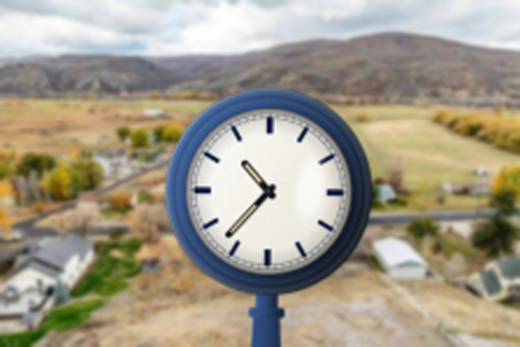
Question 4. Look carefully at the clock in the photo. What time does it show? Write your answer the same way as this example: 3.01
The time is 10.37
